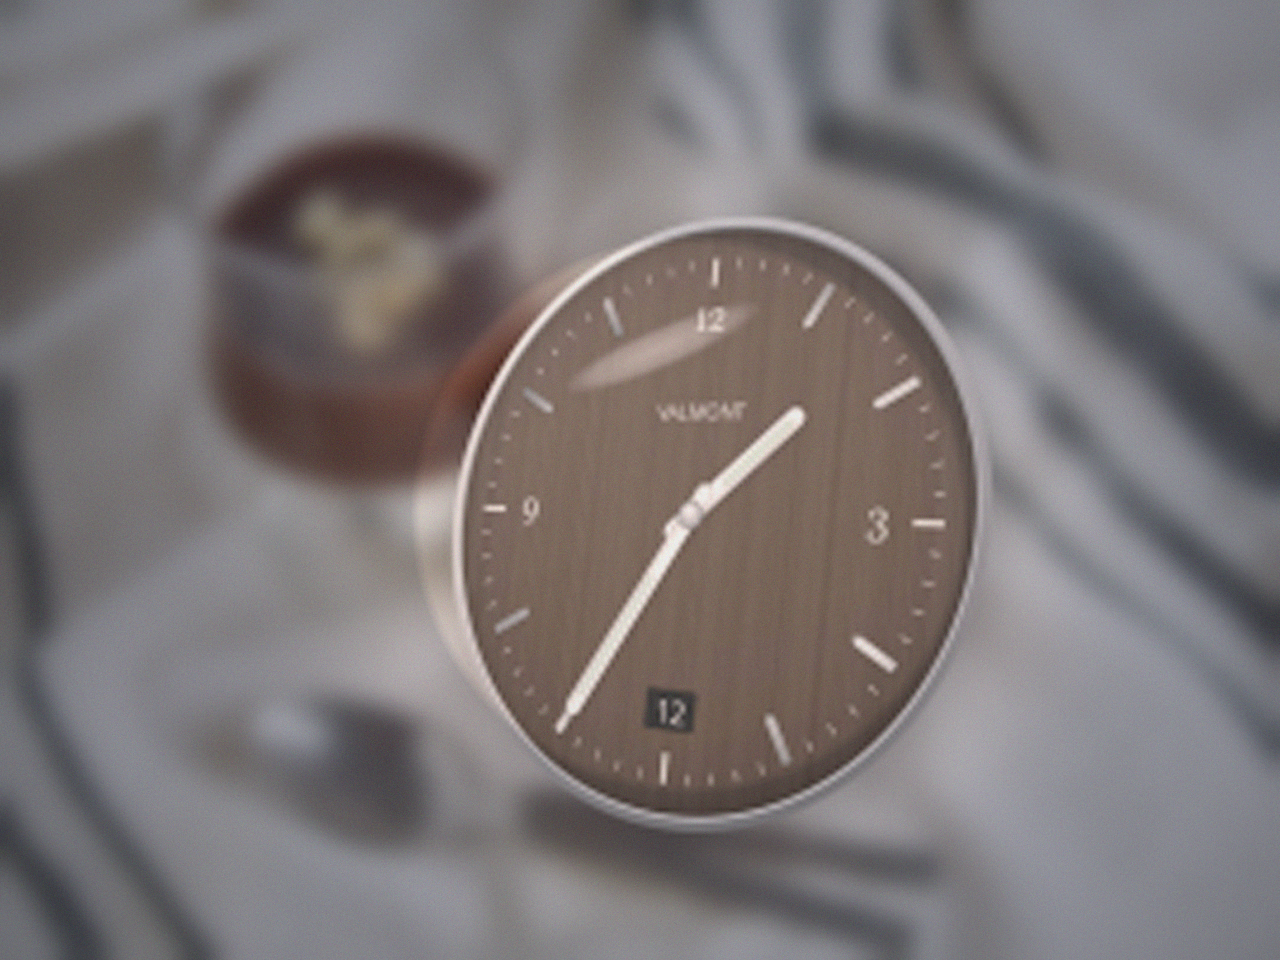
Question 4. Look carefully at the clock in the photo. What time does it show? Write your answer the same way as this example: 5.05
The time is 1.35
